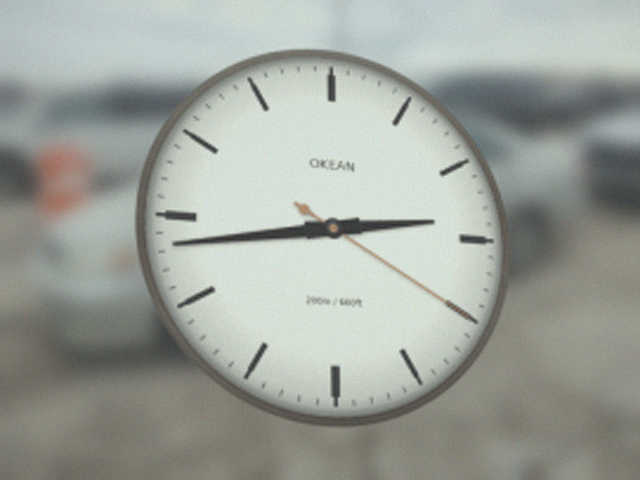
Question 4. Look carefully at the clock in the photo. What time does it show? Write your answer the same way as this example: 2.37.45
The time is 2.43.20
